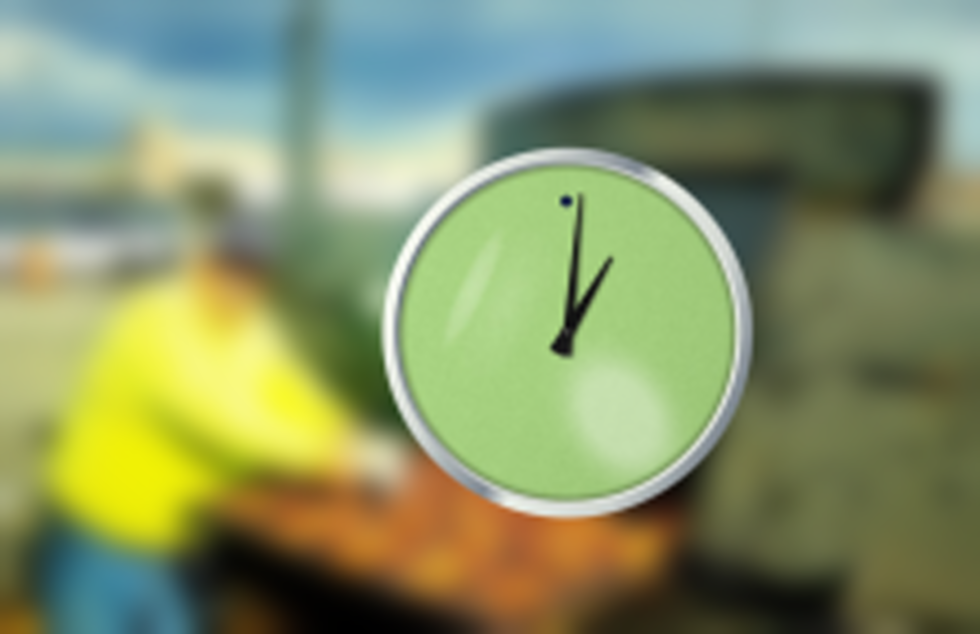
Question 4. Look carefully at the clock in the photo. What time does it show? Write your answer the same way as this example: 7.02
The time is 1.01
